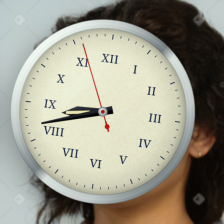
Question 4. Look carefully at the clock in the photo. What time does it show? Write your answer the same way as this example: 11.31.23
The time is 8.41.56
